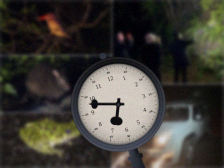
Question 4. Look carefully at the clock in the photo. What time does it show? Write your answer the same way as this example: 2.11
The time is 6.48
